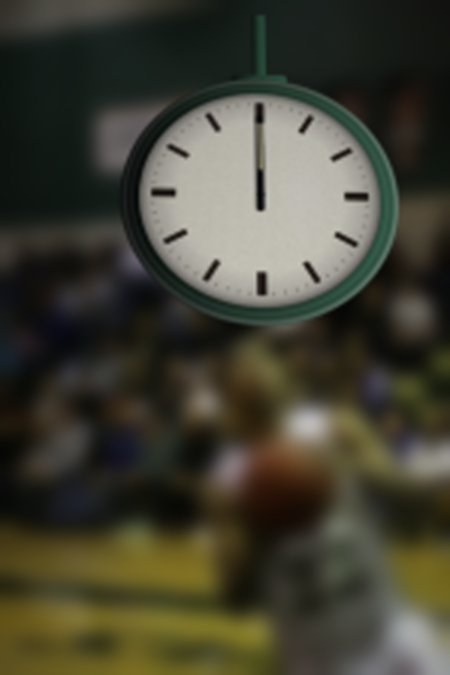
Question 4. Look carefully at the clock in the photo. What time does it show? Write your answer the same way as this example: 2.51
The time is 12.00
